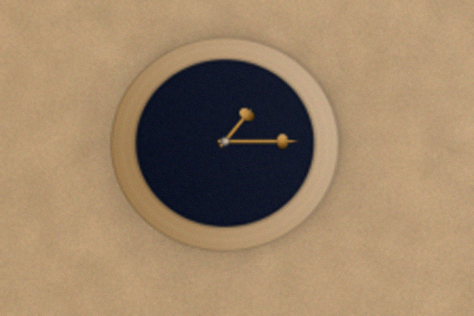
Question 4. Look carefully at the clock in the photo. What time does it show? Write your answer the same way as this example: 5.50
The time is 1.15
